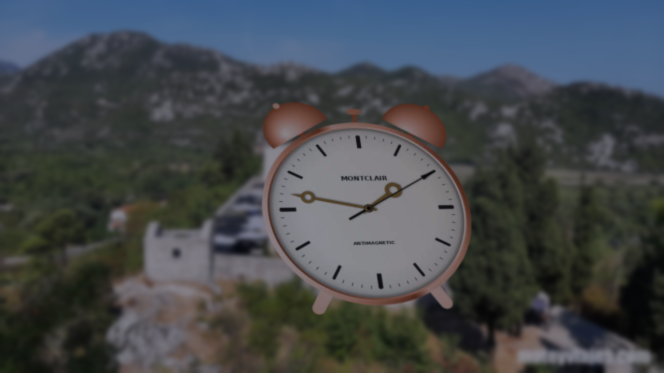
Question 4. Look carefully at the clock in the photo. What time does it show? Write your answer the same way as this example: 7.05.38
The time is 1.47.10
